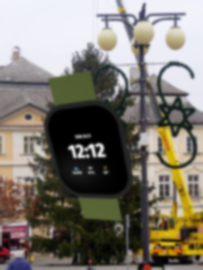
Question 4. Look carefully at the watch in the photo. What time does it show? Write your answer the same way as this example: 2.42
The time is 12.12
